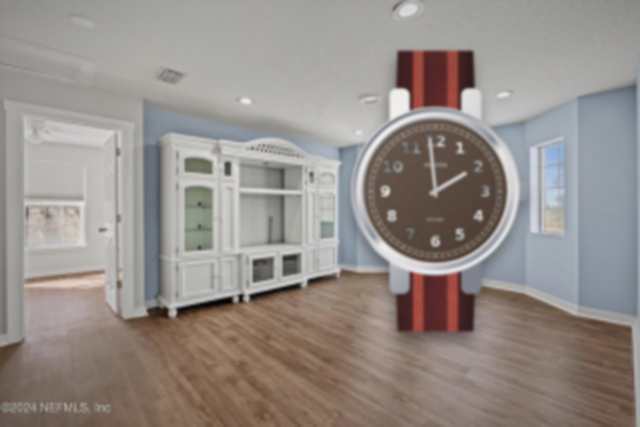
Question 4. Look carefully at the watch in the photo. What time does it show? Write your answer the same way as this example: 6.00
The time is 1.59
